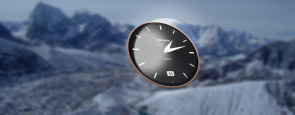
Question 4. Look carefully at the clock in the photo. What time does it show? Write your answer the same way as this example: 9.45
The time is 1.12
